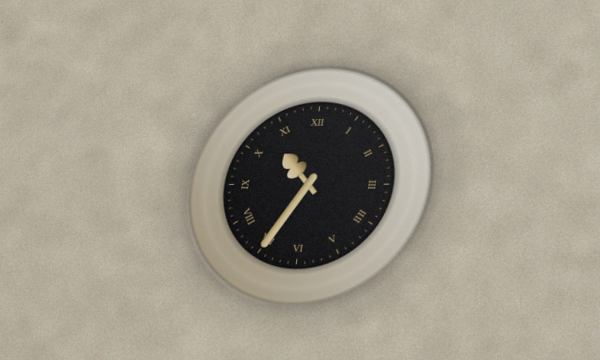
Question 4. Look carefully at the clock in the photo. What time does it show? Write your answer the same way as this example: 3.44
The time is 10.35
